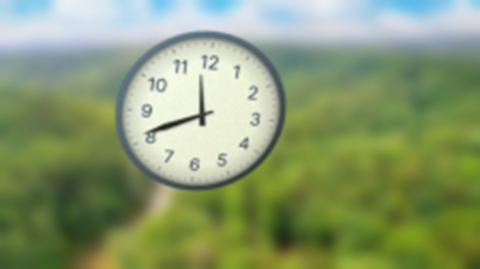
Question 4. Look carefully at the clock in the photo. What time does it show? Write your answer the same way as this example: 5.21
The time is 11.41
